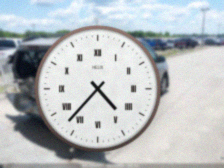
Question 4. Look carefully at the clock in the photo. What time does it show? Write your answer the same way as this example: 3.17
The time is 4.37
